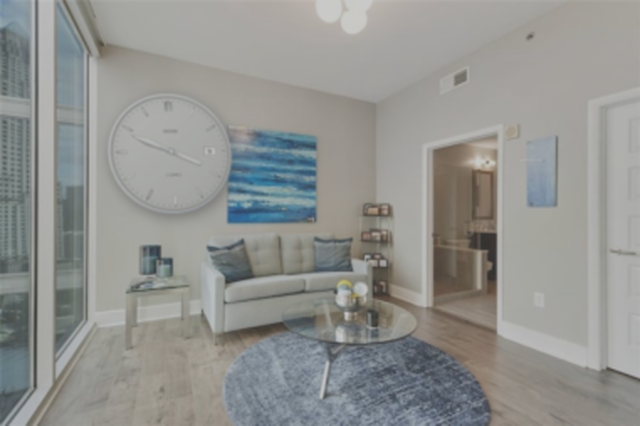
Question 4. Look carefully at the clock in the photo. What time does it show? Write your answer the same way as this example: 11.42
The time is 3.49
